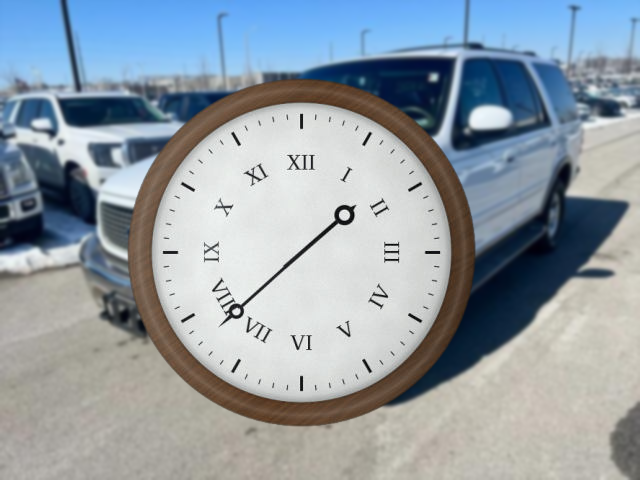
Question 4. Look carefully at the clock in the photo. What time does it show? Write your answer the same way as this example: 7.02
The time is 1.38
